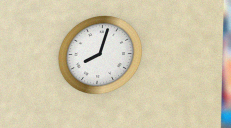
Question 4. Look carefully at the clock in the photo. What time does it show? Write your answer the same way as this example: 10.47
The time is 8.02
